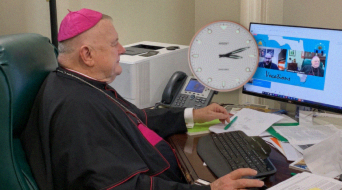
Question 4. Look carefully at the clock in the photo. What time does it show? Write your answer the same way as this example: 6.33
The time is 3.12
